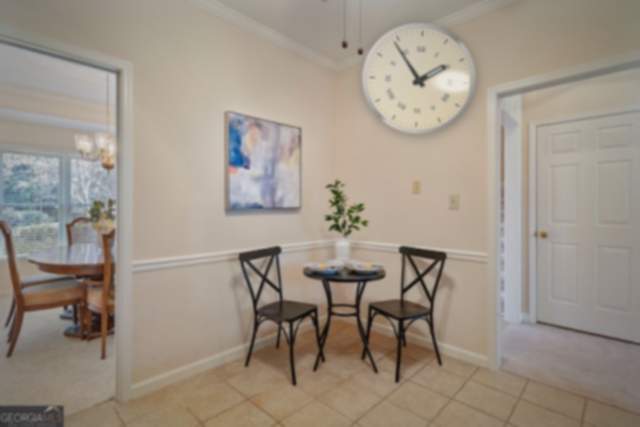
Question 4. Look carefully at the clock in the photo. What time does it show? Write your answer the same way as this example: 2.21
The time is 1.54
